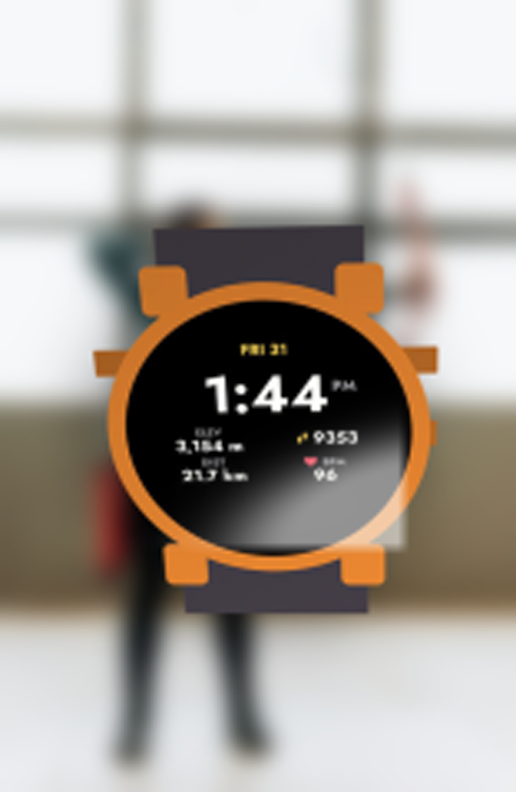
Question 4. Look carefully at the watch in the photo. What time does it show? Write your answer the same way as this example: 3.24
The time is 1.44
